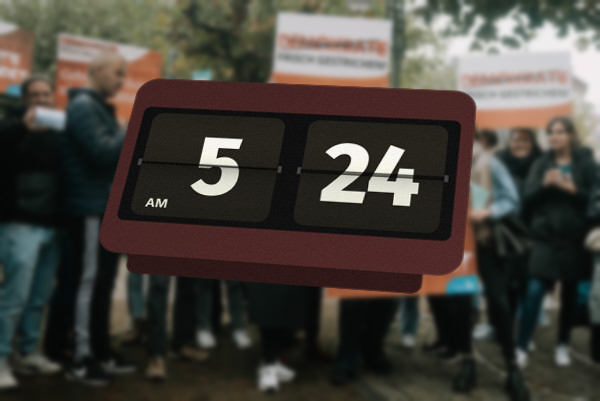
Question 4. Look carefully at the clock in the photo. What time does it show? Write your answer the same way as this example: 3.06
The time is 5.24
